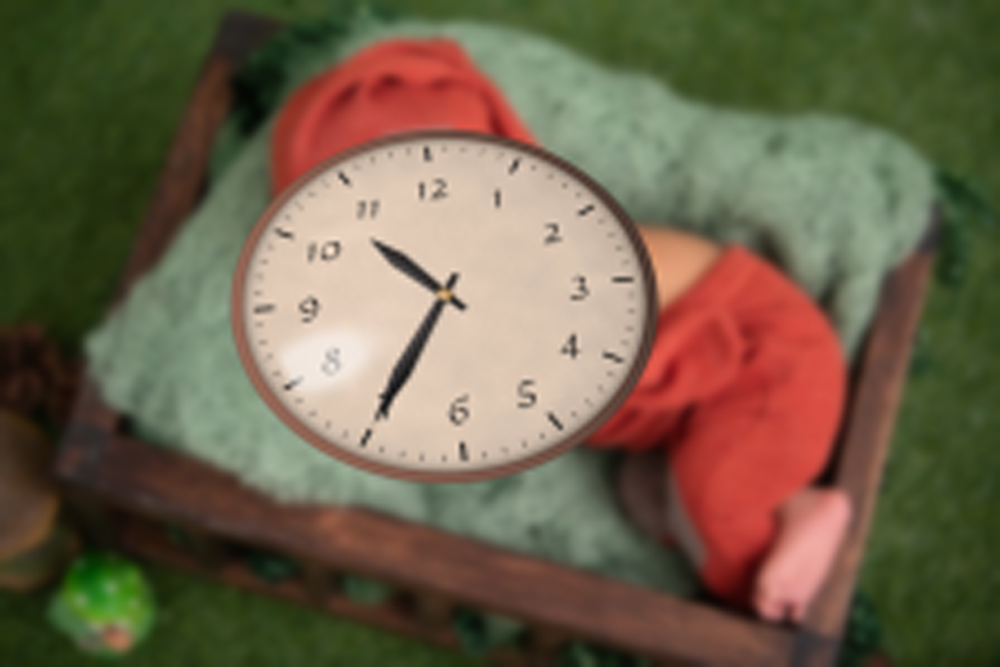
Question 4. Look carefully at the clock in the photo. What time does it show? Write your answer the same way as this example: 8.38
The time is 10.35
